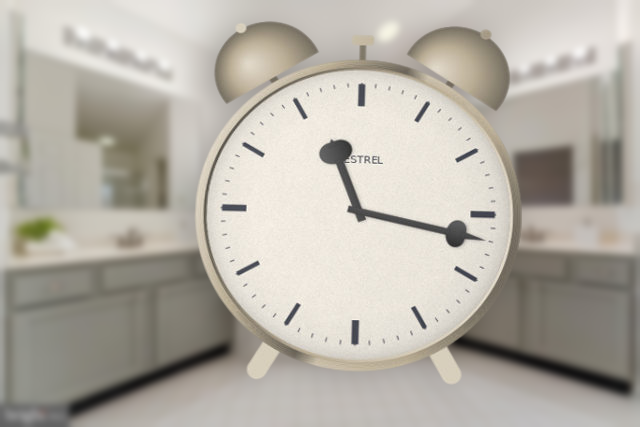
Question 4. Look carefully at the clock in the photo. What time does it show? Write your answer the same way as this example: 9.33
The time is 11.17
